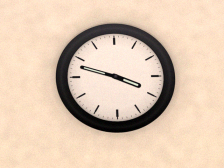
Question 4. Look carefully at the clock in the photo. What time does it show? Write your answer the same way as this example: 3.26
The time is 3.48
